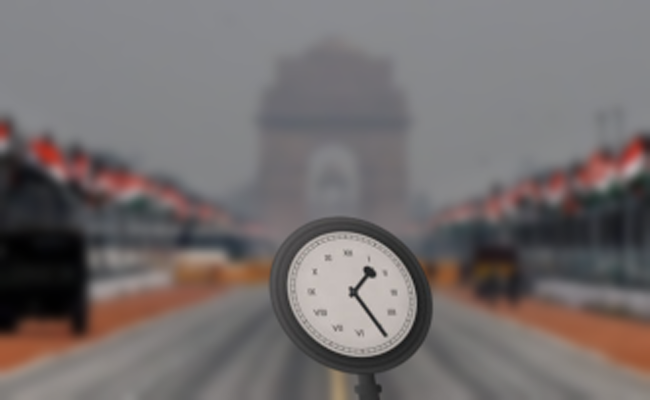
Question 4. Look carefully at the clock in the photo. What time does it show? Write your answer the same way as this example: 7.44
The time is 1.25
